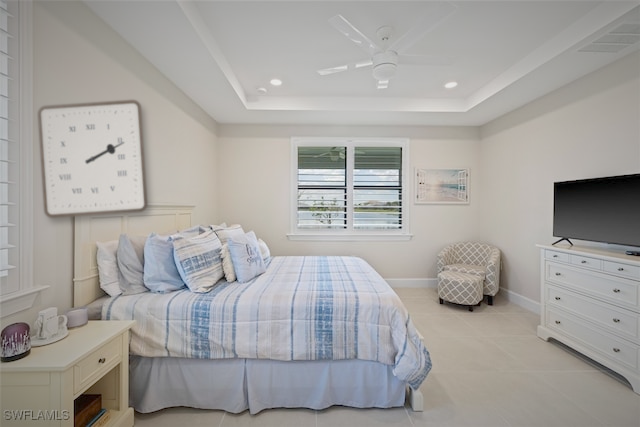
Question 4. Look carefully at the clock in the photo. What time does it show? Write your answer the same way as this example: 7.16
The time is 2.11
